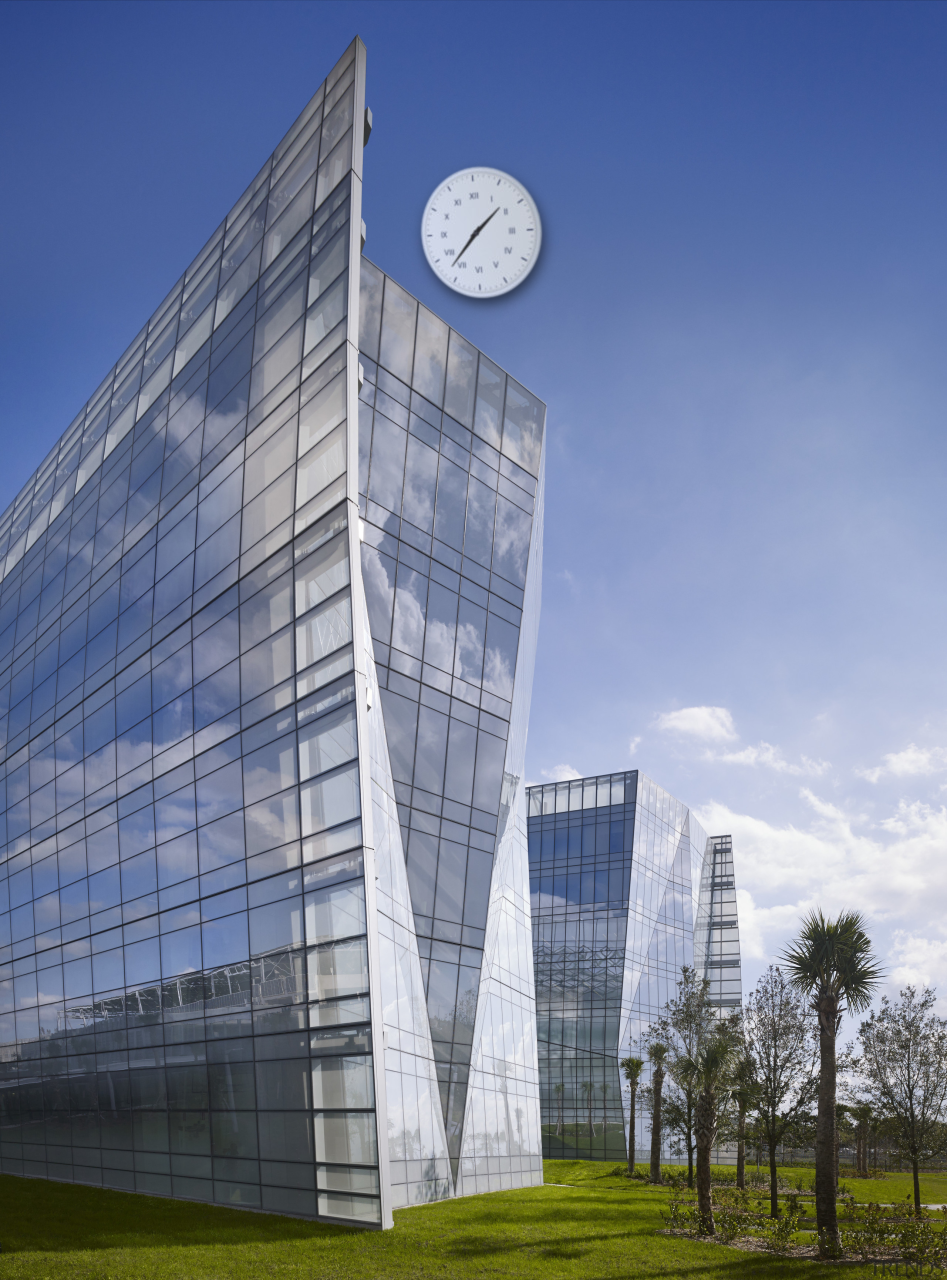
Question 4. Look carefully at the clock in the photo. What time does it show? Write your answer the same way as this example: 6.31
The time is 1.37
